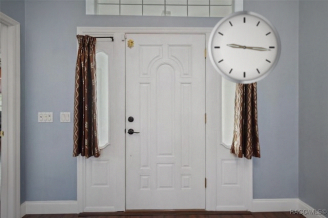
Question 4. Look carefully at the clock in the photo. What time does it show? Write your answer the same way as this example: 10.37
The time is 9.16
